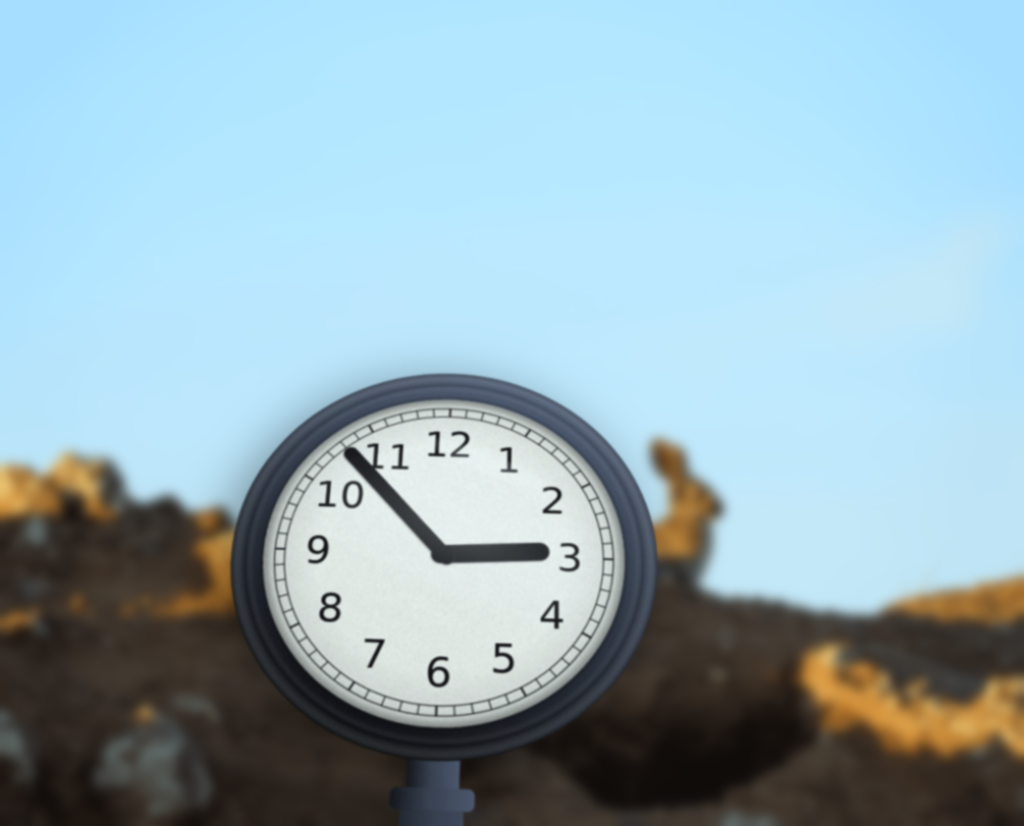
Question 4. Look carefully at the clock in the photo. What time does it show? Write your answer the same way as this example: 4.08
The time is 2.53
